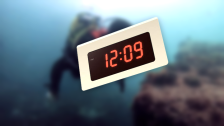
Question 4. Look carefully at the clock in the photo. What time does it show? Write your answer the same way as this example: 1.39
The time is 12.09
